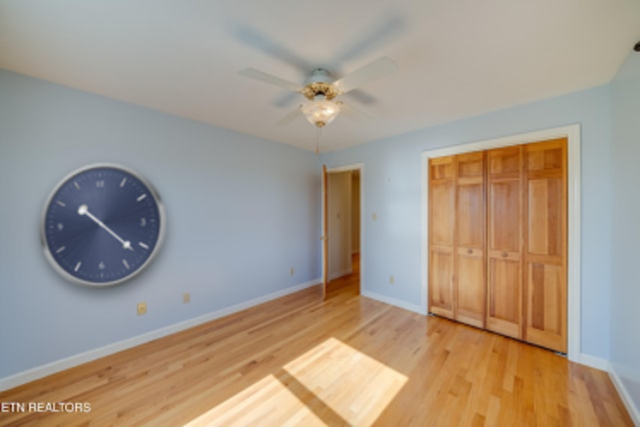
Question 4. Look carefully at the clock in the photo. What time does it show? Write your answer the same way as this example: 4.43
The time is 10.22
